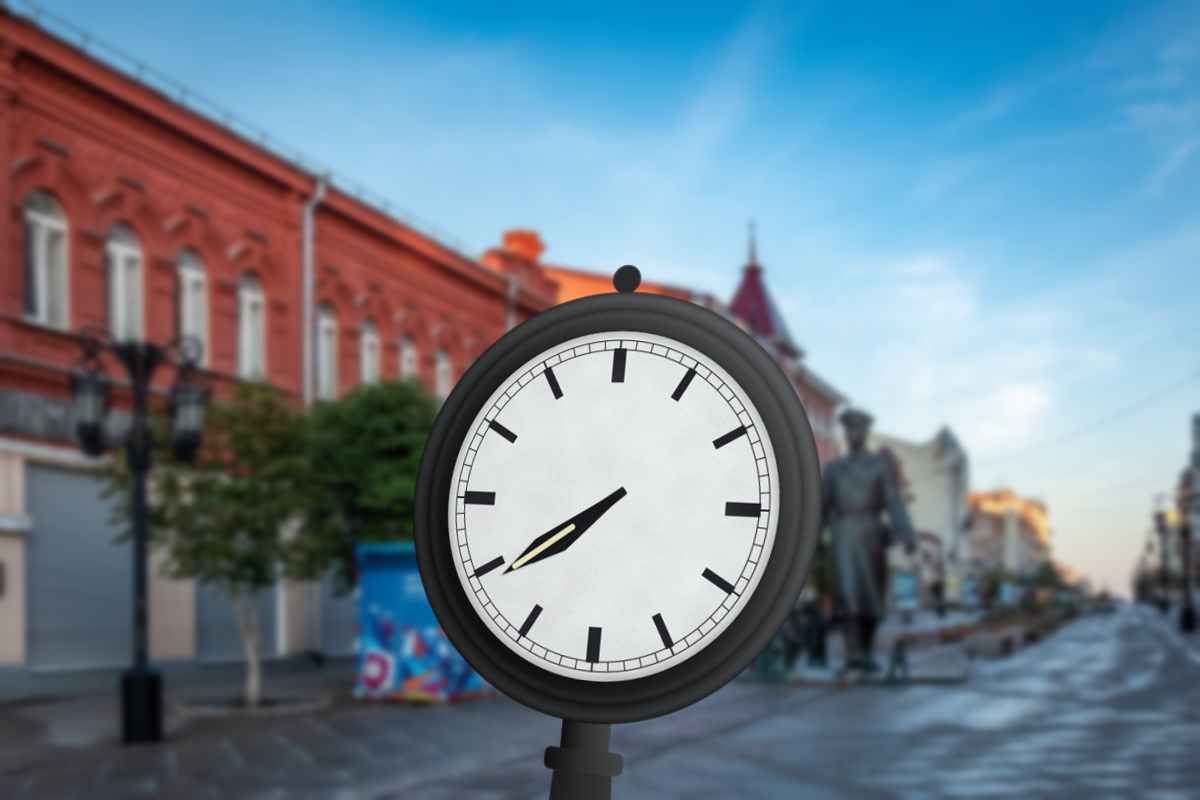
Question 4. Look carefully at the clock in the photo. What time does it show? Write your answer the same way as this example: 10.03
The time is 7.39
